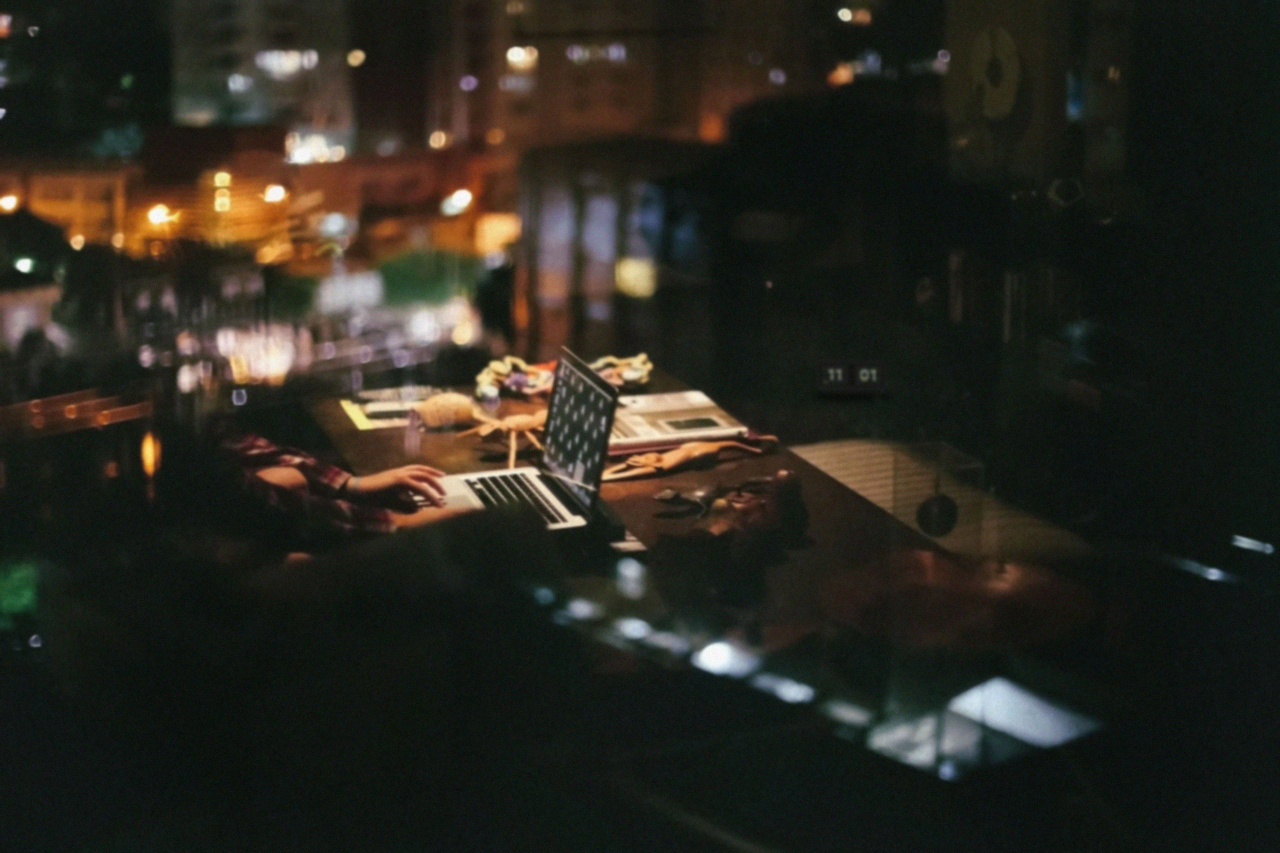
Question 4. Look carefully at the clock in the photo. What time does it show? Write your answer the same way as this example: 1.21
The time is 11.01
